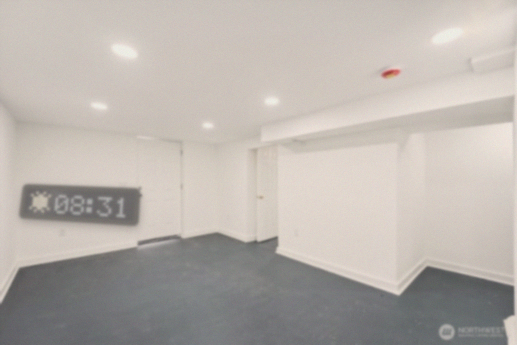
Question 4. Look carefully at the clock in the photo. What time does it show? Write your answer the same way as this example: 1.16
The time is 8.31
